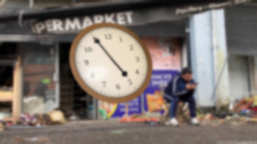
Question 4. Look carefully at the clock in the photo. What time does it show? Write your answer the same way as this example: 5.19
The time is 4.55
